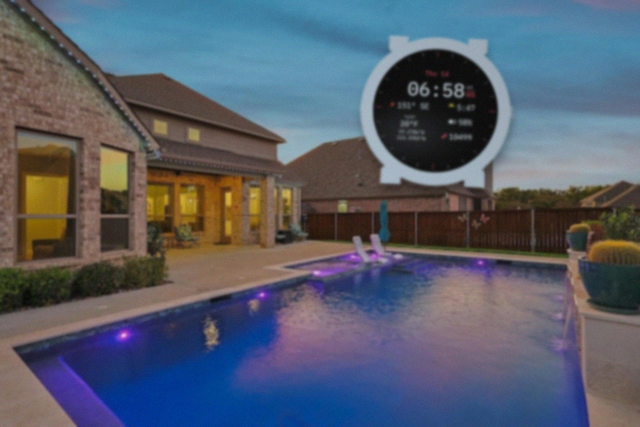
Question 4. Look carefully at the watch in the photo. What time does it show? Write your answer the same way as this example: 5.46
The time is 6.58
